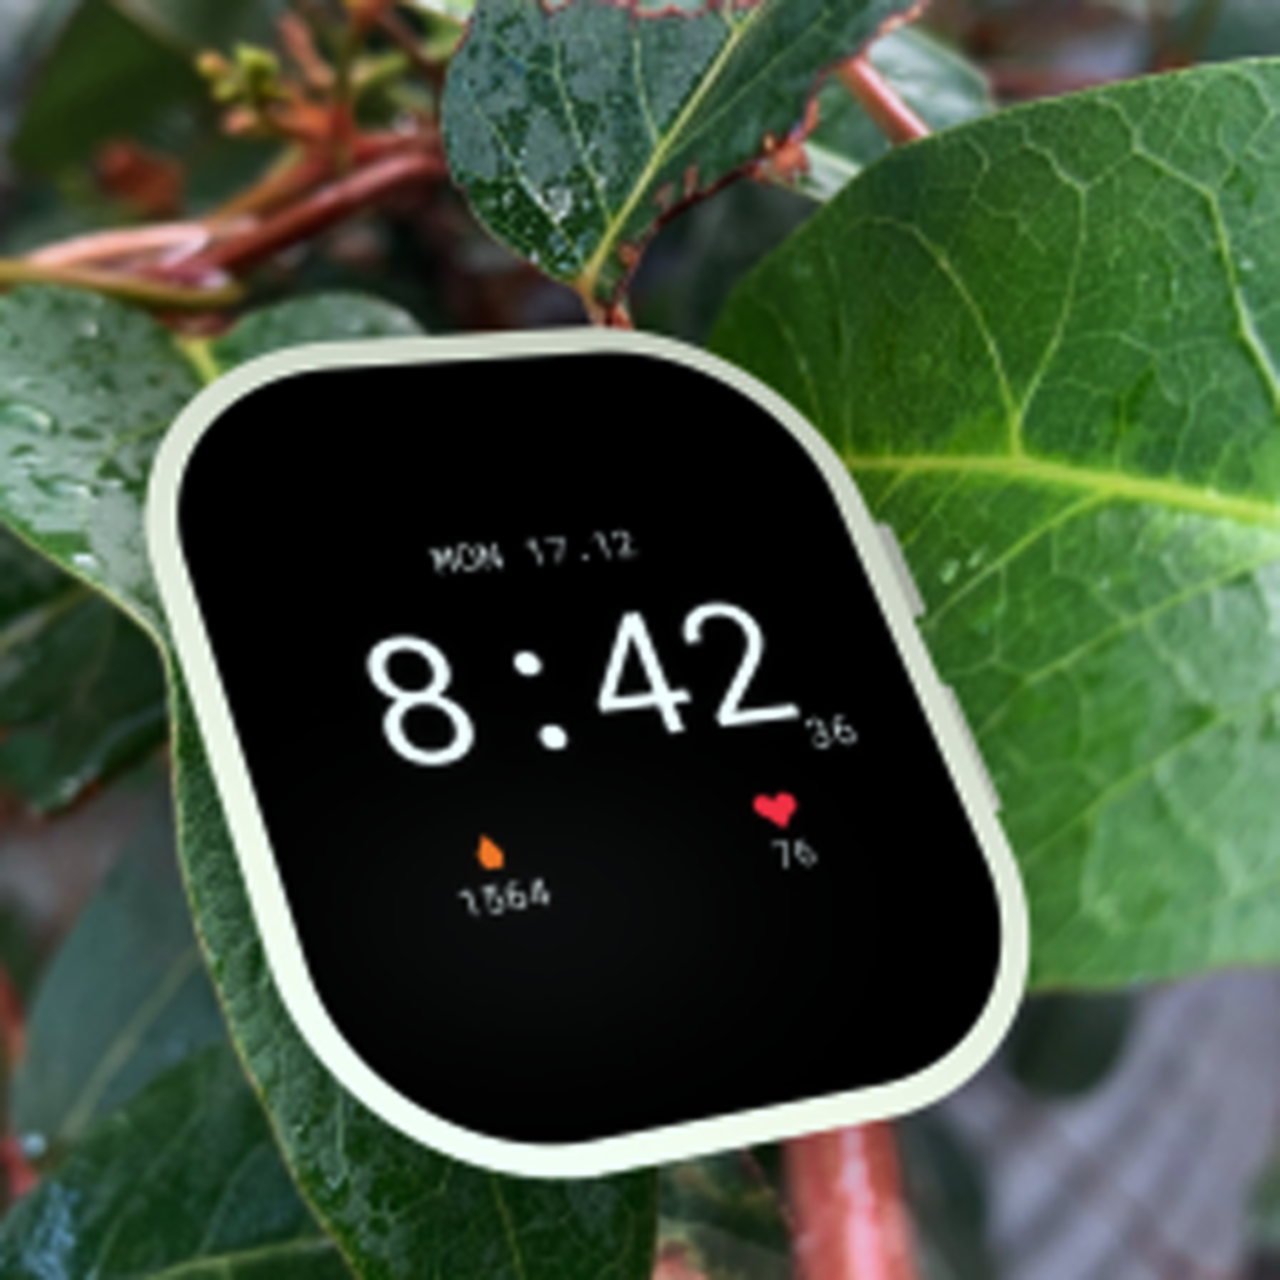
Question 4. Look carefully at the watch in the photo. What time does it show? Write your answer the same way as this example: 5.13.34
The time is 8.42.36
